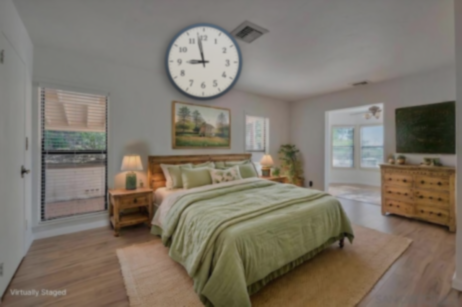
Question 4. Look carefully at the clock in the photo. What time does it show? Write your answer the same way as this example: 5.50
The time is 8.58
